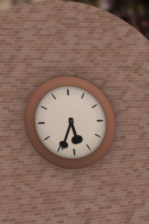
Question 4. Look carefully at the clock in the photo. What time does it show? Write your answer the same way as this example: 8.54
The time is 5.34
